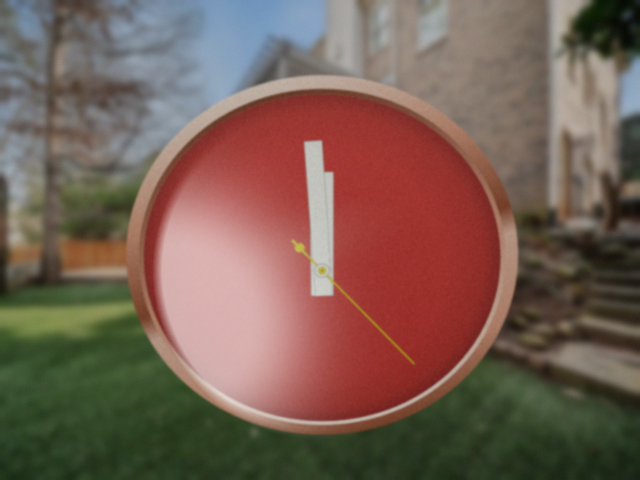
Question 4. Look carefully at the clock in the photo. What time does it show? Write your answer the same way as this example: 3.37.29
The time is 11.59.23
